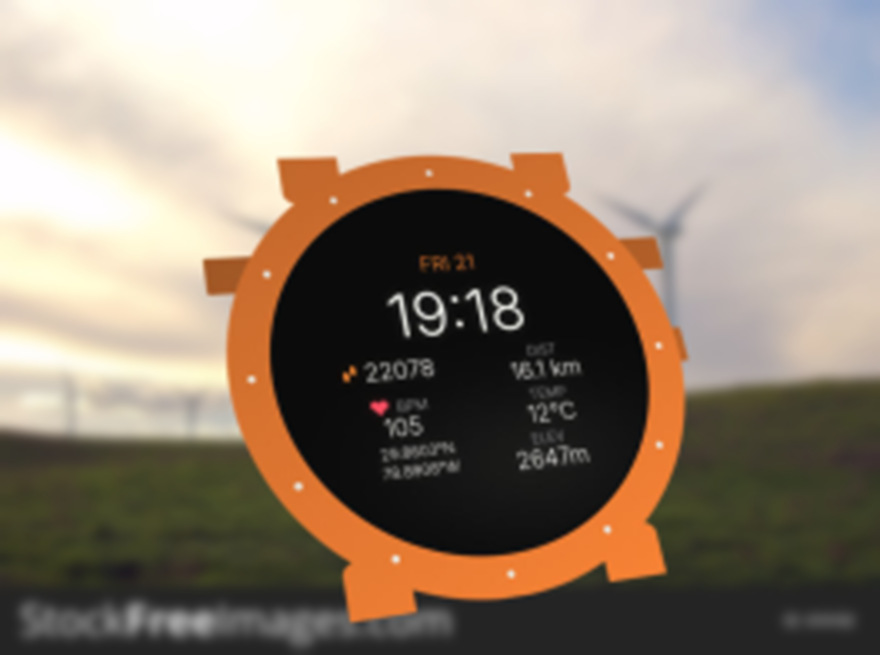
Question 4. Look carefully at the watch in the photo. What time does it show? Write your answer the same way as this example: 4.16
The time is 19.18
